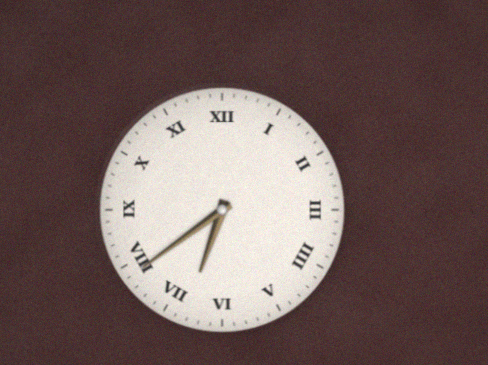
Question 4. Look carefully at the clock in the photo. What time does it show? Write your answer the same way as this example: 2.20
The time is 6.39
